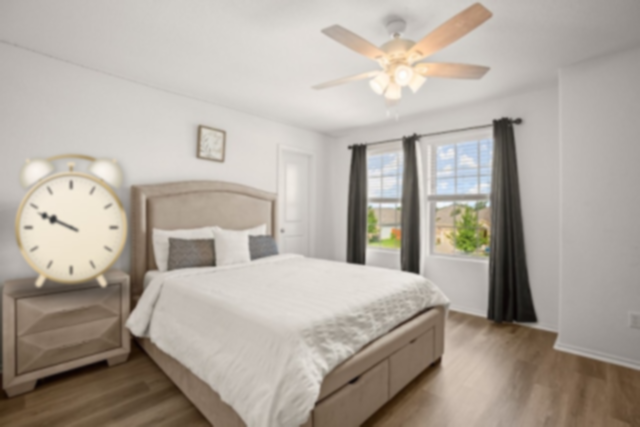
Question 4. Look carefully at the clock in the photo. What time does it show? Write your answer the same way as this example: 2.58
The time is 9.49
